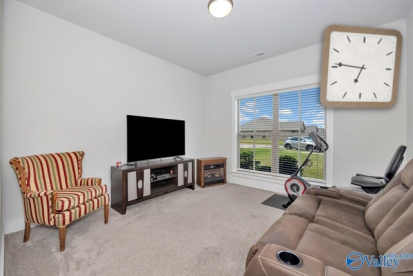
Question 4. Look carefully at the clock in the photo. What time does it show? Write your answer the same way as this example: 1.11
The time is 6.46
